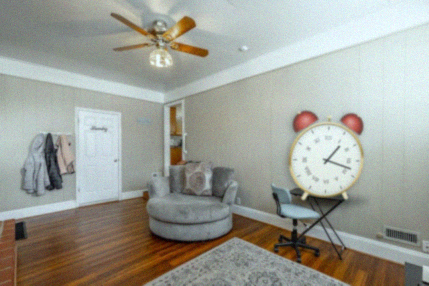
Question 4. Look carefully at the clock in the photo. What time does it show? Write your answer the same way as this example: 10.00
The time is 1.18
